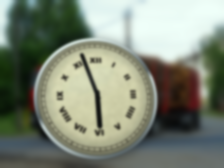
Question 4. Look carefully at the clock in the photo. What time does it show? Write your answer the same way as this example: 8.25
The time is 5.57
